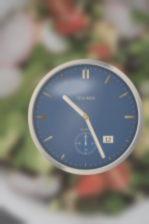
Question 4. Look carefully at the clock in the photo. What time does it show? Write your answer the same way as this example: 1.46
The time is 10.26
